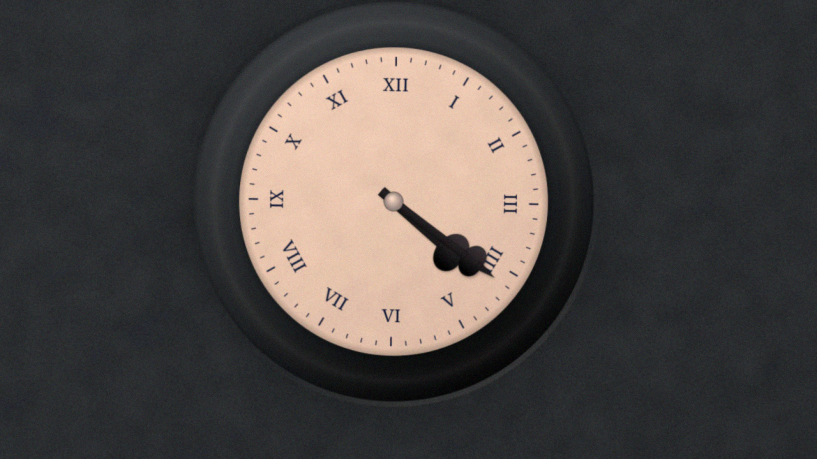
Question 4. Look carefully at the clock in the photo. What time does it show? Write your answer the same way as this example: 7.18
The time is 4.21
